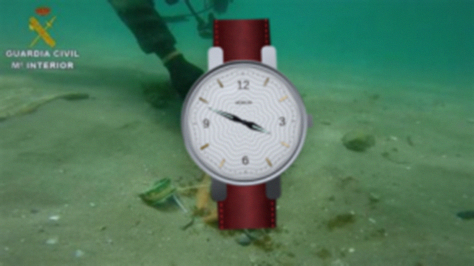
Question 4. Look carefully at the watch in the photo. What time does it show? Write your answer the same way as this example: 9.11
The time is 3.49
